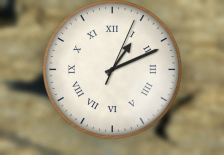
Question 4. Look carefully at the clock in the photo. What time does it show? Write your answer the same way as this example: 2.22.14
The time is 1.11.04
